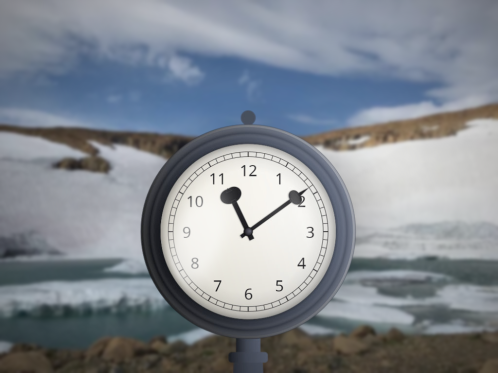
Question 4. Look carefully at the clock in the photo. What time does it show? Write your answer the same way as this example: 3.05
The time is 11.09
